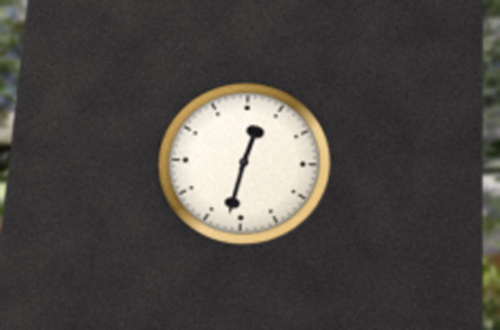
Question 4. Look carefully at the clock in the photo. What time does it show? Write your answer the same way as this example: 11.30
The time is 12.32
